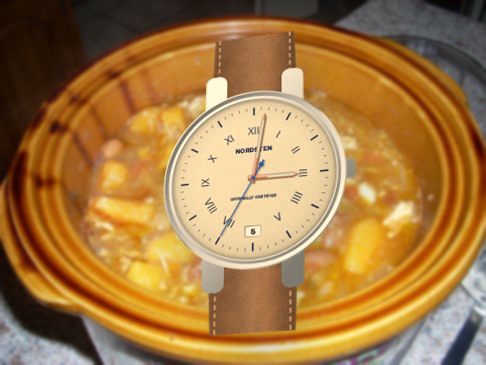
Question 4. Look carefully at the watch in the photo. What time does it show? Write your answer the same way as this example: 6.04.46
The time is 3.01.35
